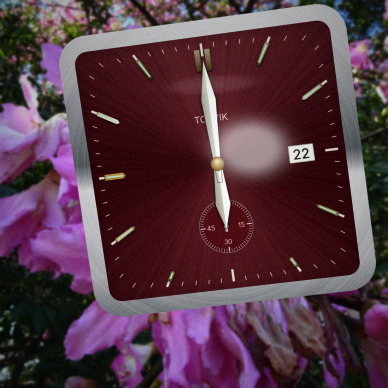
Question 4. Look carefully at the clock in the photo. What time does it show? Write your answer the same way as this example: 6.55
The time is 6.00
